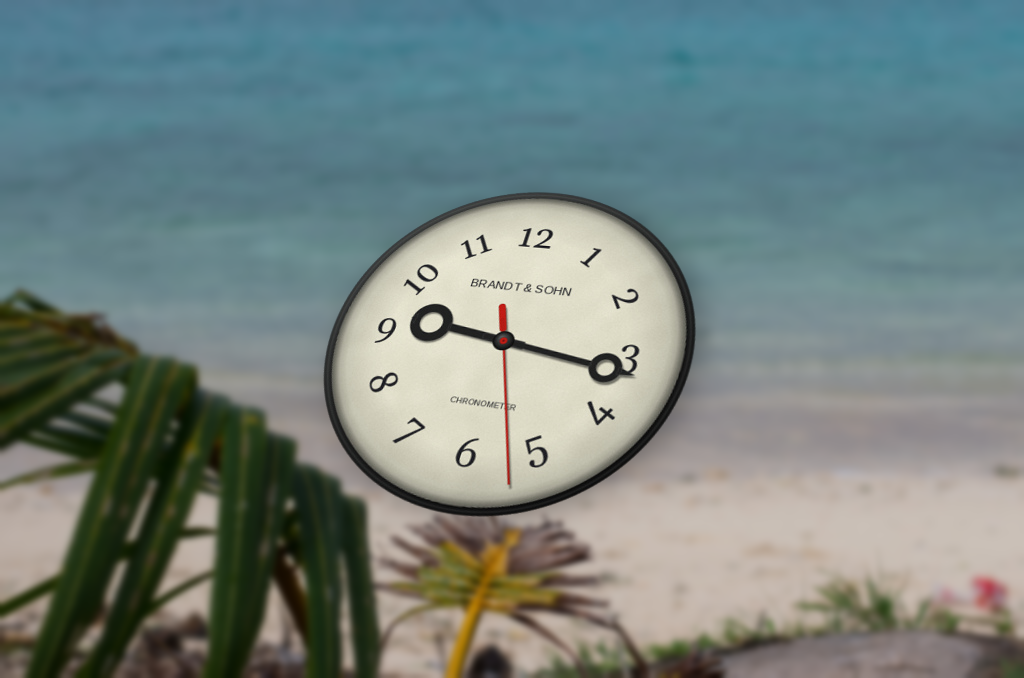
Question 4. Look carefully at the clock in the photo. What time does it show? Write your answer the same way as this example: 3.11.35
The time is 9.16.27
